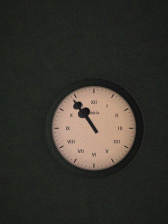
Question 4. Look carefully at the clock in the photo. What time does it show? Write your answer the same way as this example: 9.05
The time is 10.54
